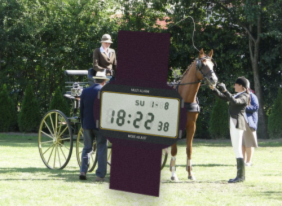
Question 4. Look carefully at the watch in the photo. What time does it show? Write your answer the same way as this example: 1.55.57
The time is 18.22.38
